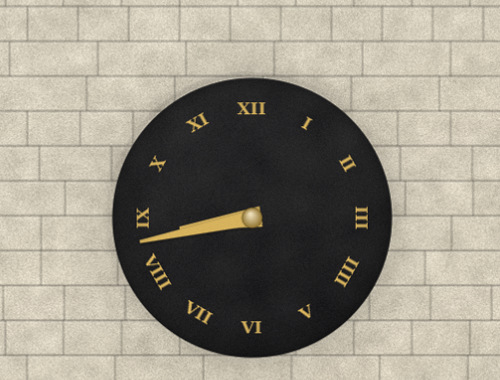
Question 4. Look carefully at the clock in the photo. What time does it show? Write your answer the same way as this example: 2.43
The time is 8.43
